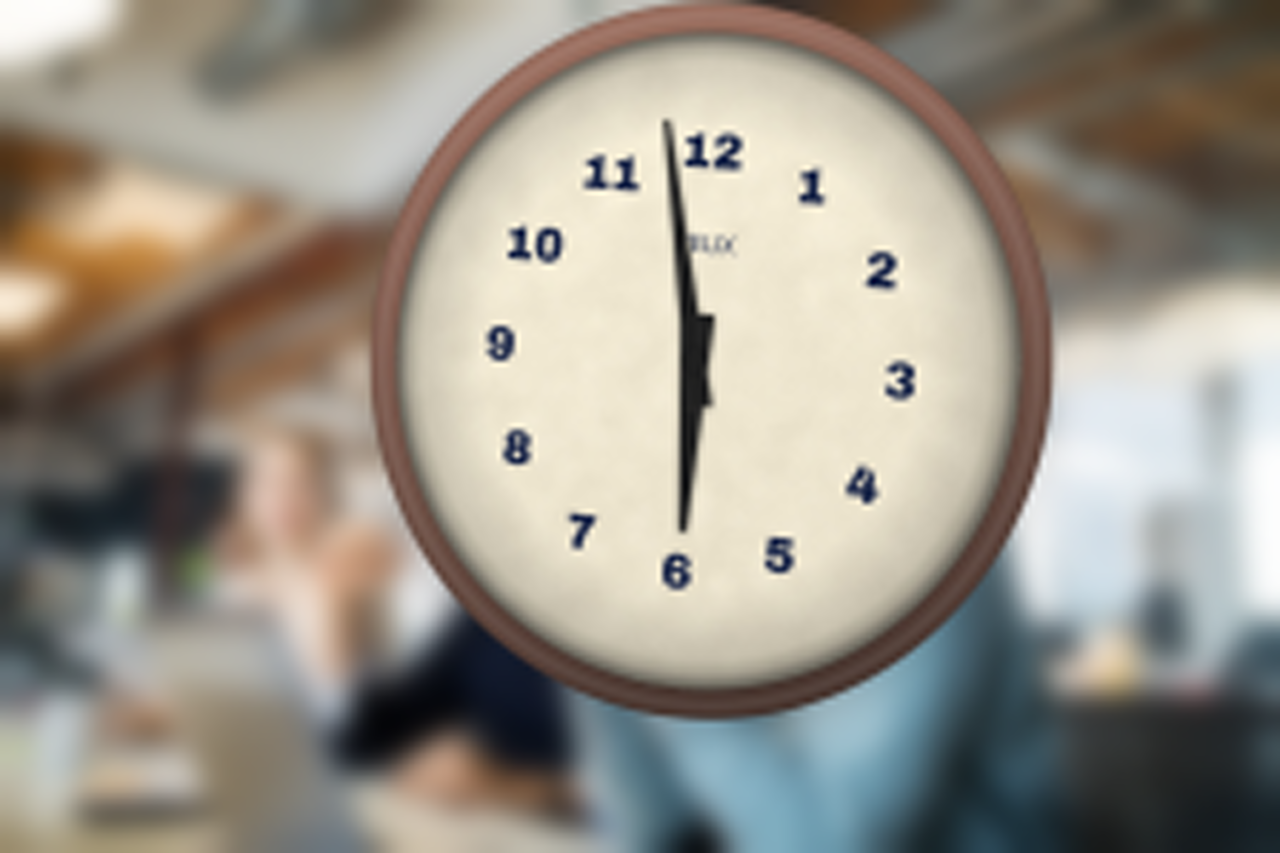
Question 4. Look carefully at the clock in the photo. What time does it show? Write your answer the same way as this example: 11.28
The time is 5.58
